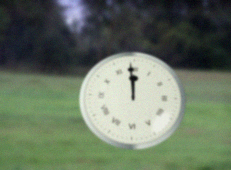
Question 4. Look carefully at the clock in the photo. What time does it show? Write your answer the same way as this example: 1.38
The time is 11.59
